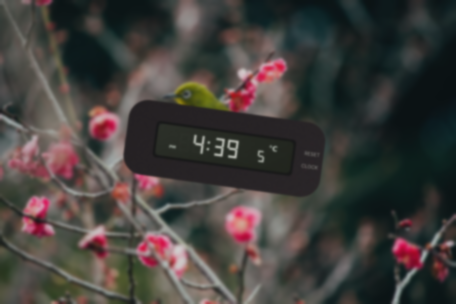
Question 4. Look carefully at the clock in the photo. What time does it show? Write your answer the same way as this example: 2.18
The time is 4.39
